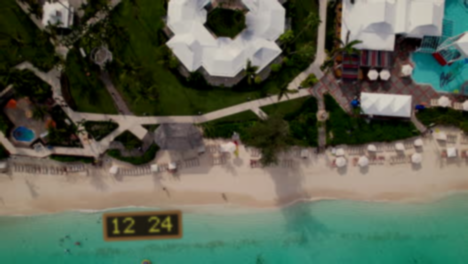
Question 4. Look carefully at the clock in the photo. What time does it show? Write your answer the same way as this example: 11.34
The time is 12.24
